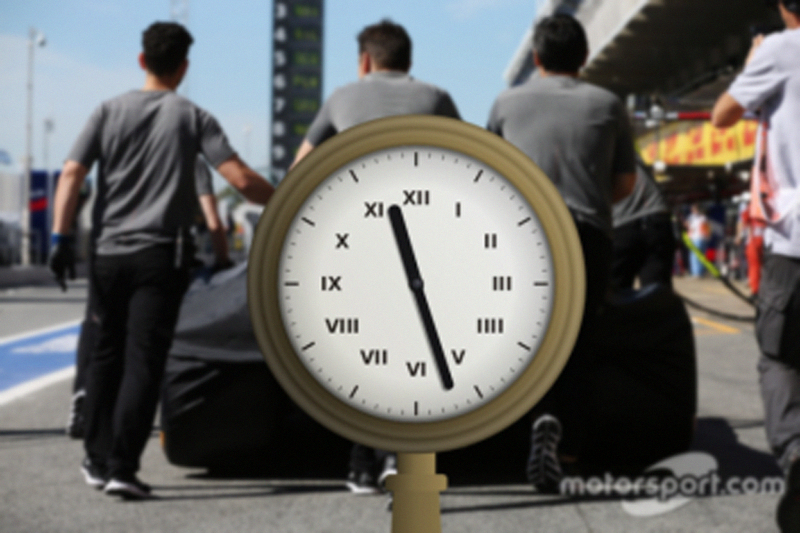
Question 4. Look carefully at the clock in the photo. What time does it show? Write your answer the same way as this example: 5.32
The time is 11.27
